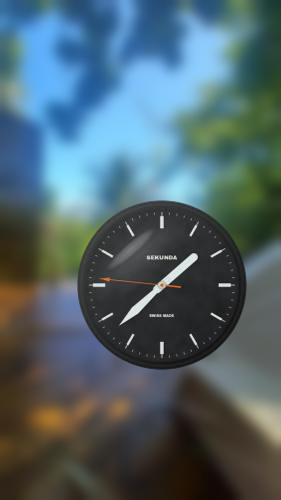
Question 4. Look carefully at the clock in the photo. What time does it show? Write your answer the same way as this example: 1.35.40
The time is 1.37.46
